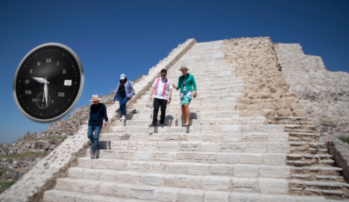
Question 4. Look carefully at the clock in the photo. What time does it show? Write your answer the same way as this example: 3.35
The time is 9.28
